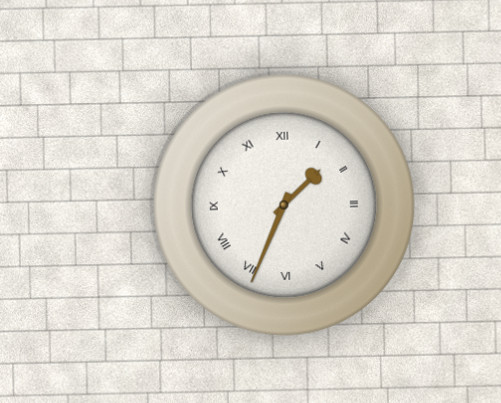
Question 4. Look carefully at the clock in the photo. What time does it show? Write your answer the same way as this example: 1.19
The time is 1.34
